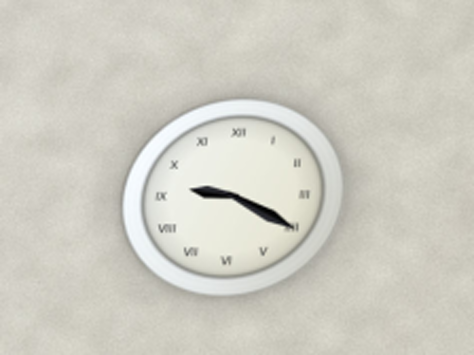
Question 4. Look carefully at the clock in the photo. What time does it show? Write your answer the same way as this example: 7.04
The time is 9.20
